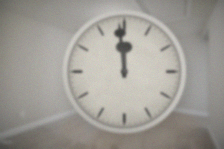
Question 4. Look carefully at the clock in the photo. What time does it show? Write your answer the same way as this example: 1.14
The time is 11.59
